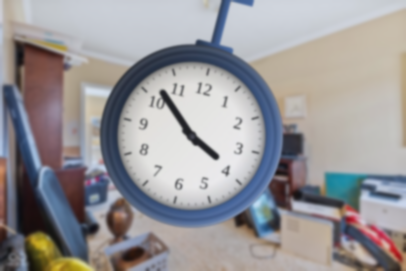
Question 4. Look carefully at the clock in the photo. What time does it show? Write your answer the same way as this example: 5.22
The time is 3.52
